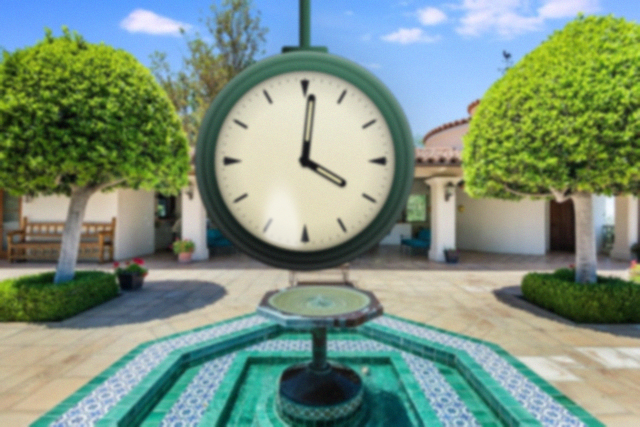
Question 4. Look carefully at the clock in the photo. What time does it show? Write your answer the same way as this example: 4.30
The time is 4.01
